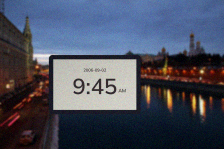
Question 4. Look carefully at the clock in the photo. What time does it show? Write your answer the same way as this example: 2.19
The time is 9.45
